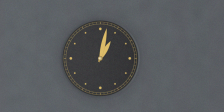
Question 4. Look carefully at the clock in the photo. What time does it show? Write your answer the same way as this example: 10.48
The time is 1.02
